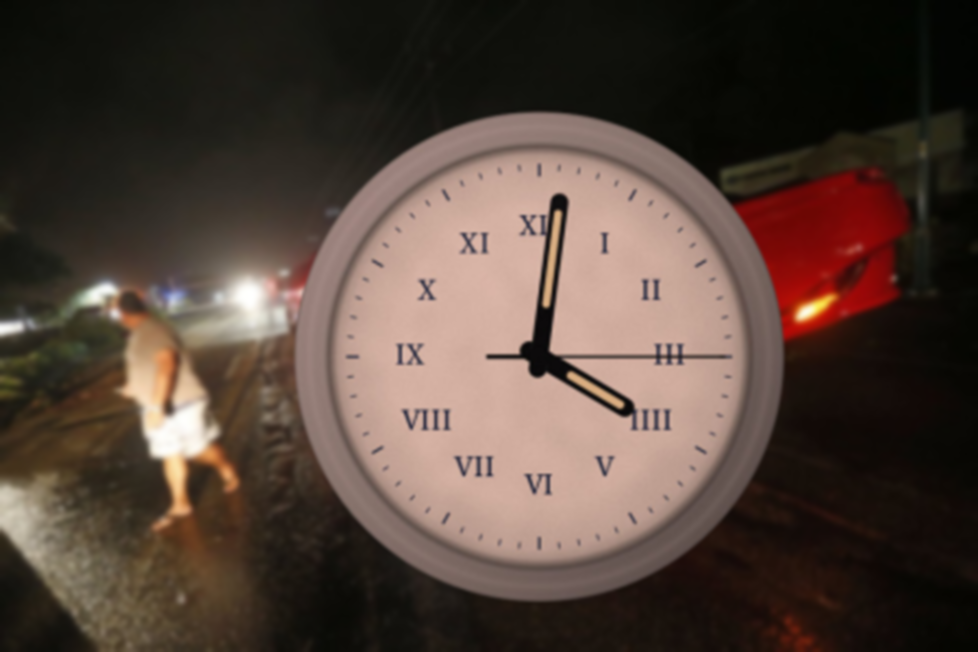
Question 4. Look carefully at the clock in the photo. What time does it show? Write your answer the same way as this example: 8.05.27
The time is 4.01.15
